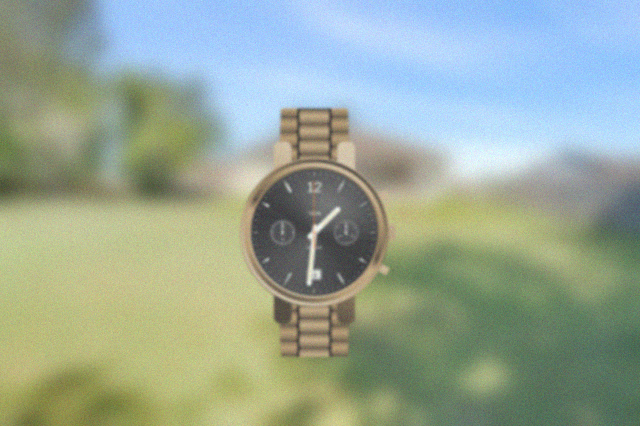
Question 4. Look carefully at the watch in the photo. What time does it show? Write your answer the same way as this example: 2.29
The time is 1.31
